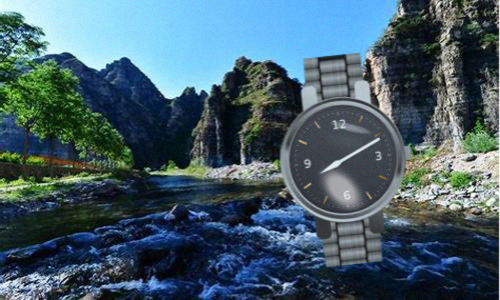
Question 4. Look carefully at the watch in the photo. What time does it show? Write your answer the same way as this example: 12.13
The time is 8.11
